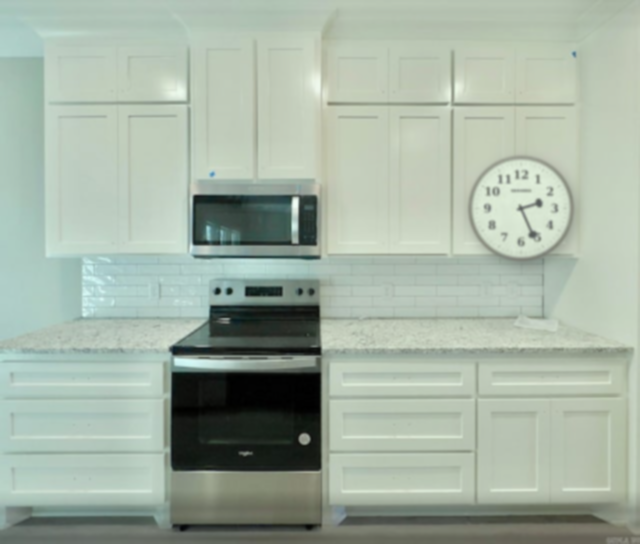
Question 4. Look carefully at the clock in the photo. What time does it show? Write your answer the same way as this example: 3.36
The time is 2.26
